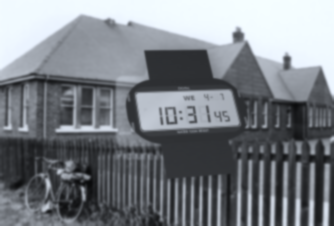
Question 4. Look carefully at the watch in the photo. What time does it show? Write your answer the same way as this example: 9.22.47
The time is 10.31.45
